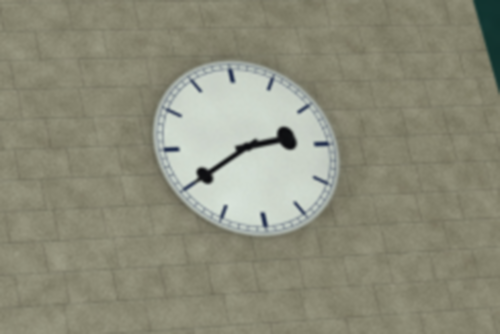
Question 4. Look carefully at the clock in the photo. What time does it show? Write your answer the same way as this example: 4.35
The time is 2.40
